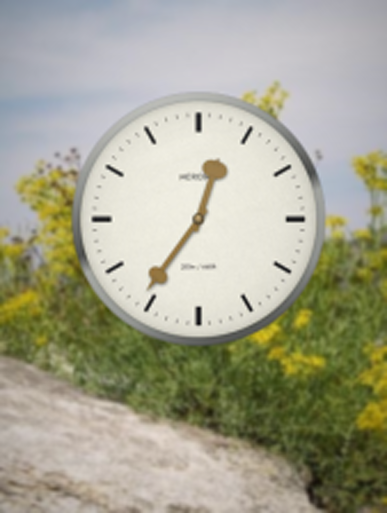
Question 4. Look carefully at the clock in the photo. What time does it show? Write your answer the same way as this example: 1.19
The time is 12.36
